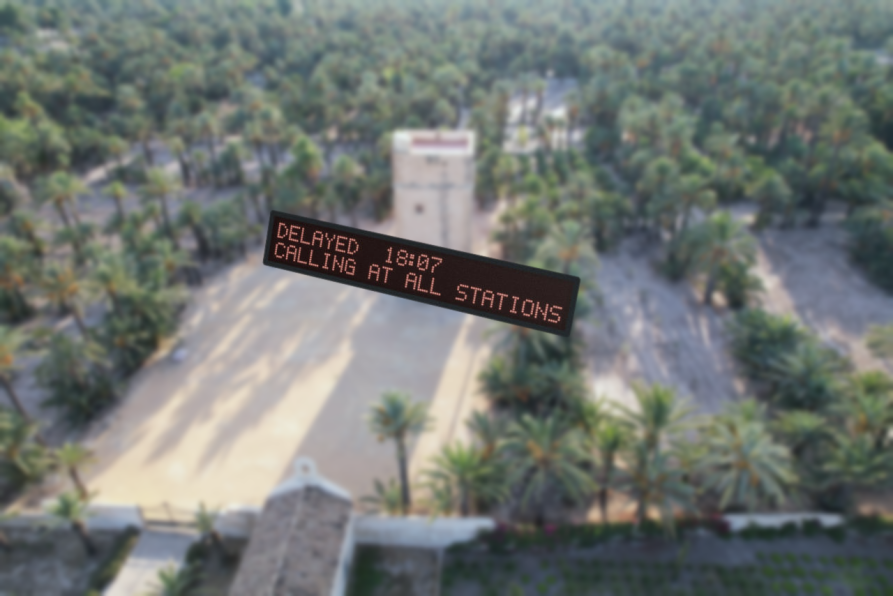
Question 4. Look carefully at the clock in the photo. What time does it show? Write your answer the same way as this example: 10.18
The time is 18.07
